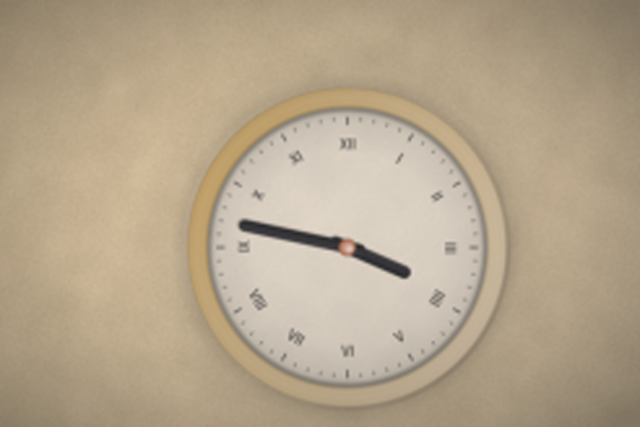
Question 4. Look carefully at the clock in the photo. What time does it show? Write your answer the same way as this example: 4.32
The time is 3.47
